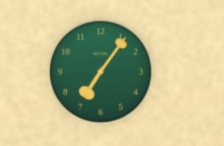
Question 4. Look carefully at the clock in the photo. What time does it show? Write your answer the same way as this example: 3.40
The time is 7.06
